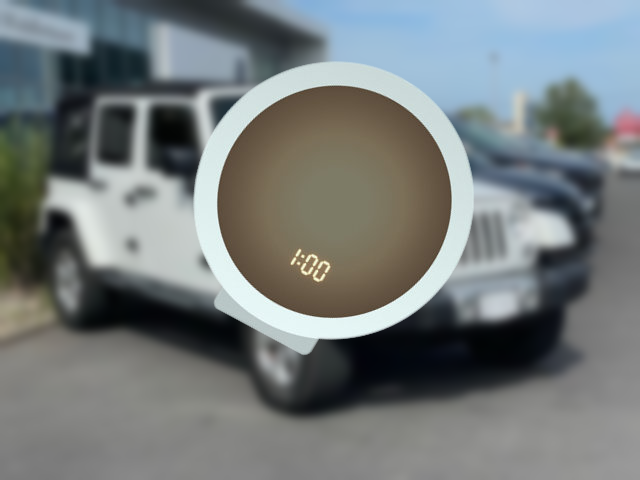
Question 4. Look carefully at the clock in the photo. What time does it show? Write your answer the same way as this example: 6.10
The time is 1.00
